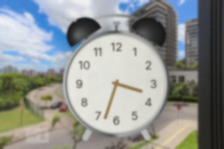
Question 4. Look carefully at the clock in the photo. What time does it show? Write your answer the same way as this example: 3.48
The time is 3.33
